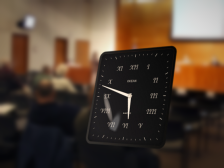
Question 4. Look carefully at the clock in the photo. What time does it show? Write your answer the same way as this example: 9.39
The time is 5.48
